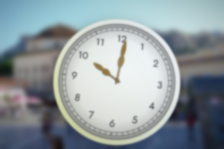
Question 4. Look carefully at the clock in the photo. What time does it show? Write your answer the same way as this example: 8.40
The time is 10.01
